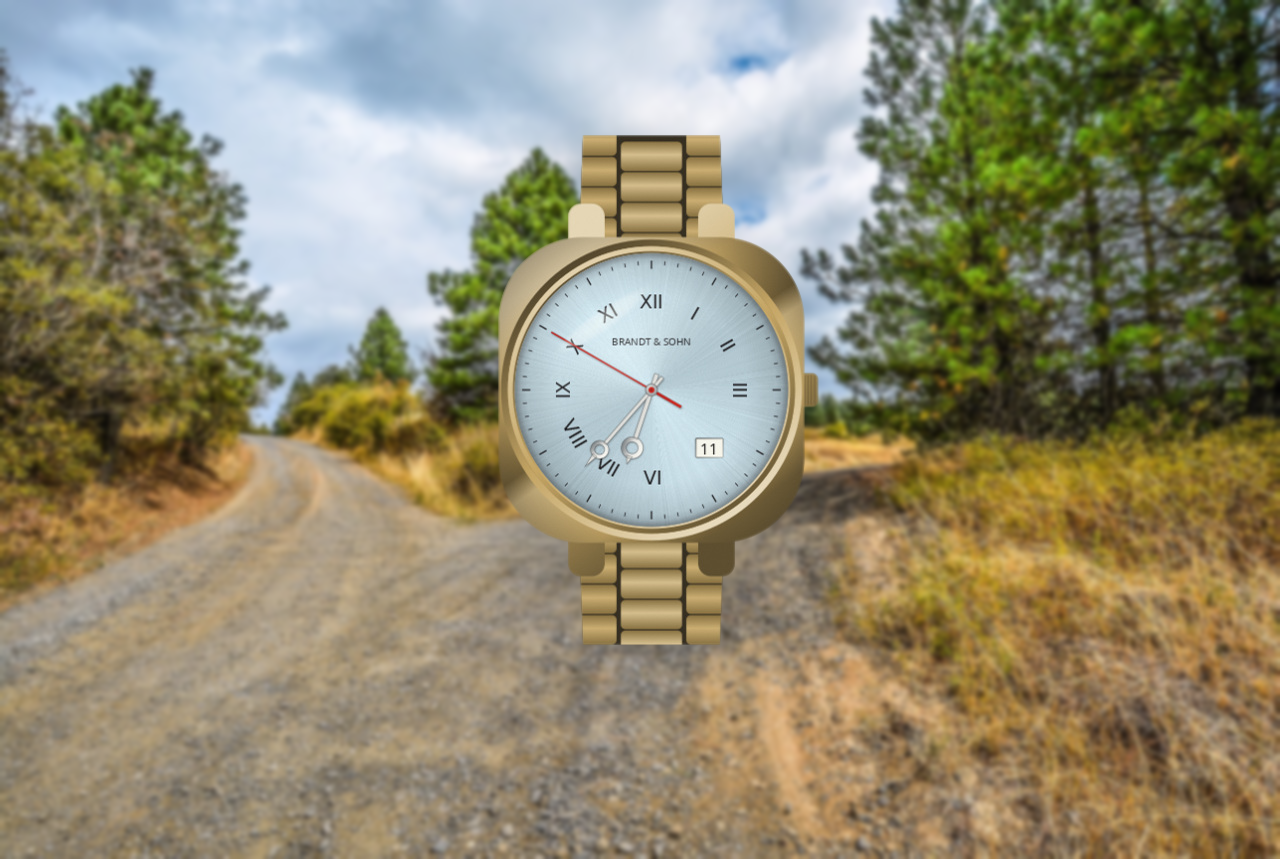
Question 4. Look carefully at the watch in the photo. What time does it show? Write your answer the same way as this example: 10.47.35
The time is 6.36.50
